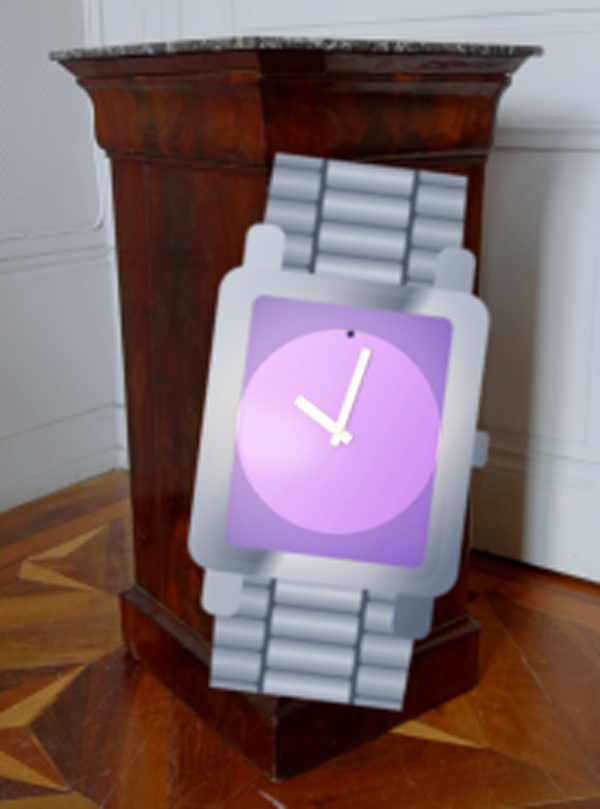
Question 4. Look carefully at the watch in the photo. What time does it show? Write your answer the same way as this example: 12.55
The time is 10.02
